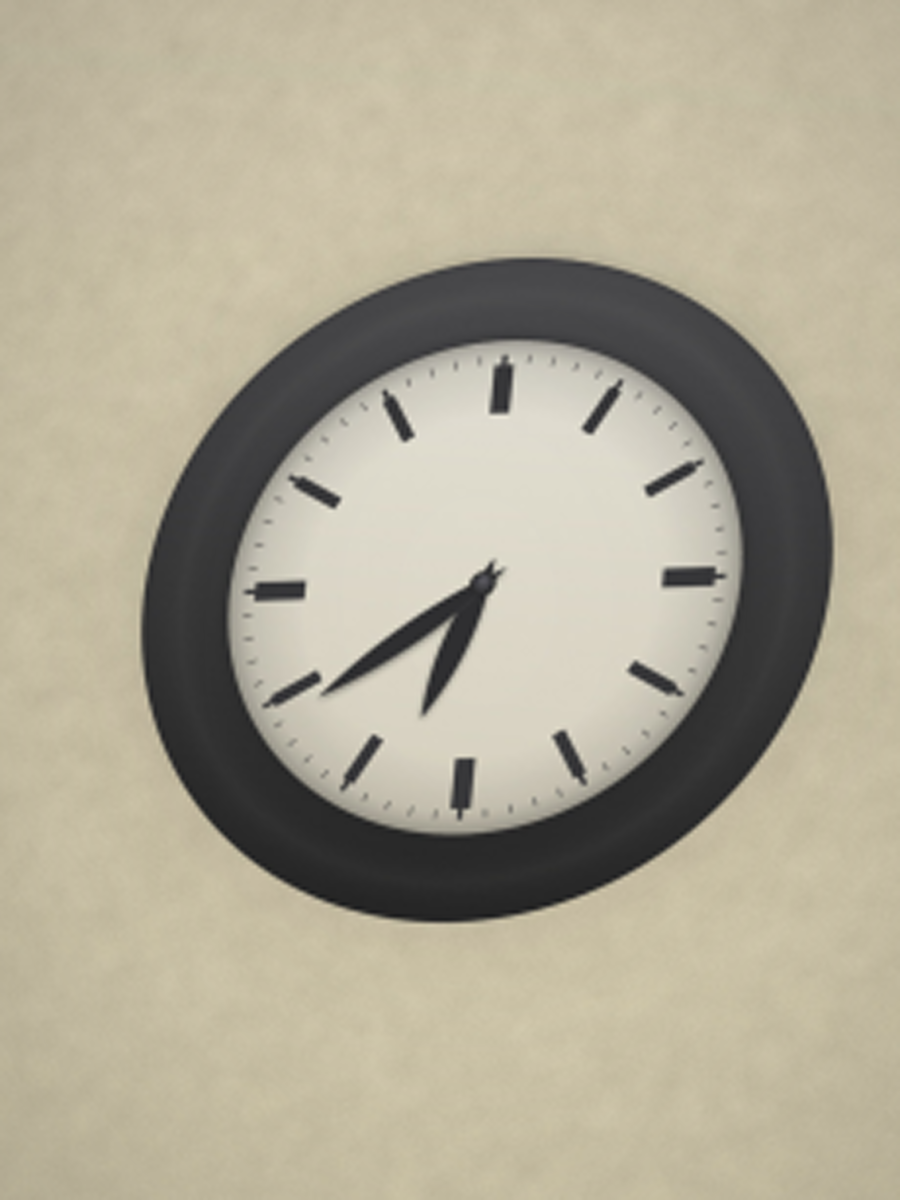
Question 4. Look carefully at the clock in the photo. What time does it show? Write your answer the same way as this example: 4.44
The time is 6.39
